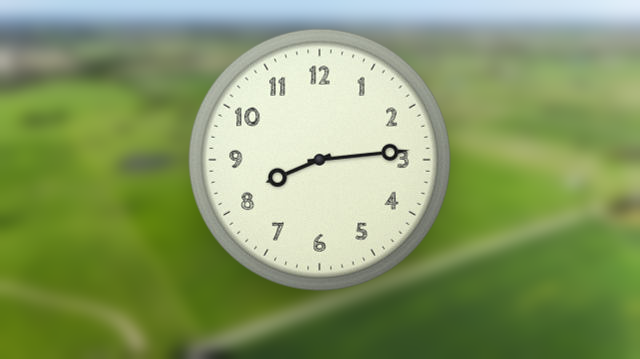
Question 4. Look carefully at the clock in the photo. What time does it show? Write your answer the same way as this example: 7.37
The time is 8.14
